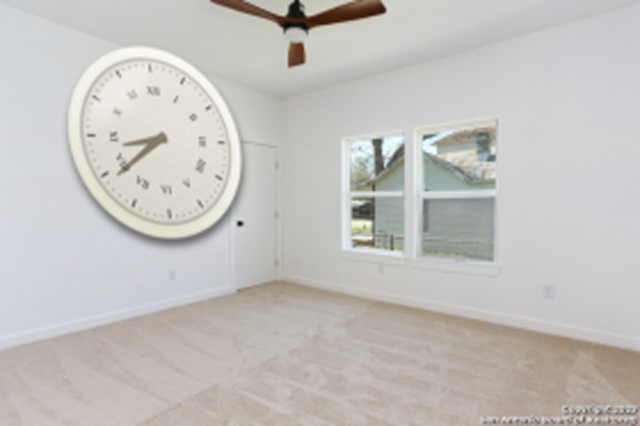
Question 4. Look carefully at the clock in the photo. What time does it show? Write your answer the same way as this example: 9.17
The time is 8.39
